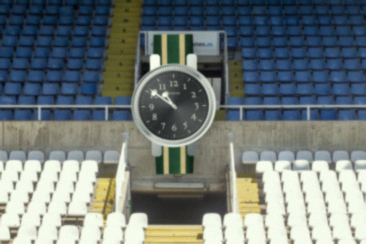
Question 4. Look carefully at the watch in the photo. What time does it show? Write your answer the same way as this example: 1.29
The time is 10.51
